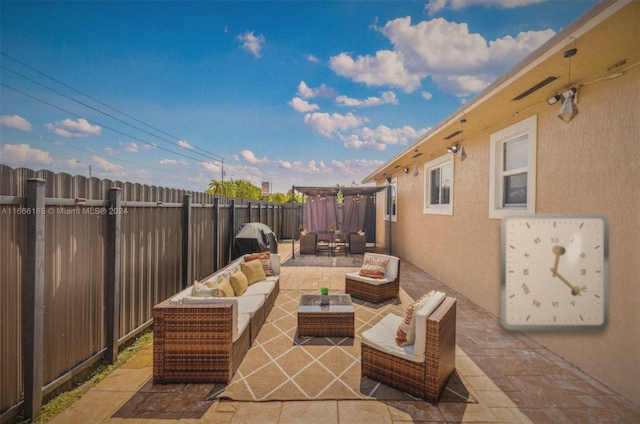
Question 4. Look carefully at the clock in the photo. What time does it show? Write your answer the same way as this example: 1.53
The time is 12.22
